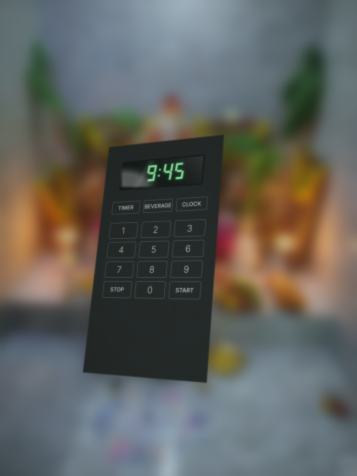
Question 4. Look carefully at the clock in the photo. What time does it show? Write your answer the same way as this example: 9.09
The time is 9.45
